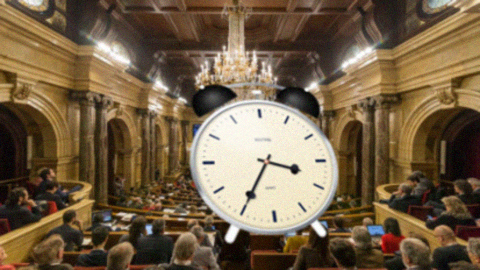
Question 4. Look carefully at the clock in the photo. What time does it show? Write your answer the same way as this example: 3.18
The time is 3.35
